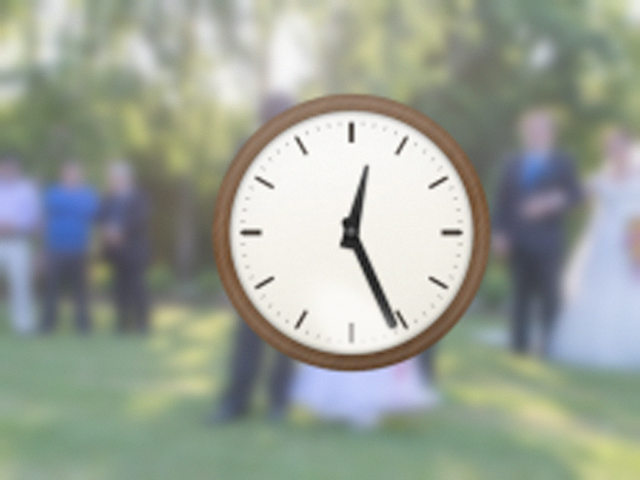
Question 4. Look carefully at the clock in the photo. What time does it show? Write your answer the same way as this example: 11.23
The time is 12.26
